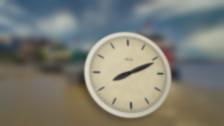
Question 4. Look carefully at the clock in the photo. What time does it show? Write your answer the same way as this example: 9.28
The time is 8.11
